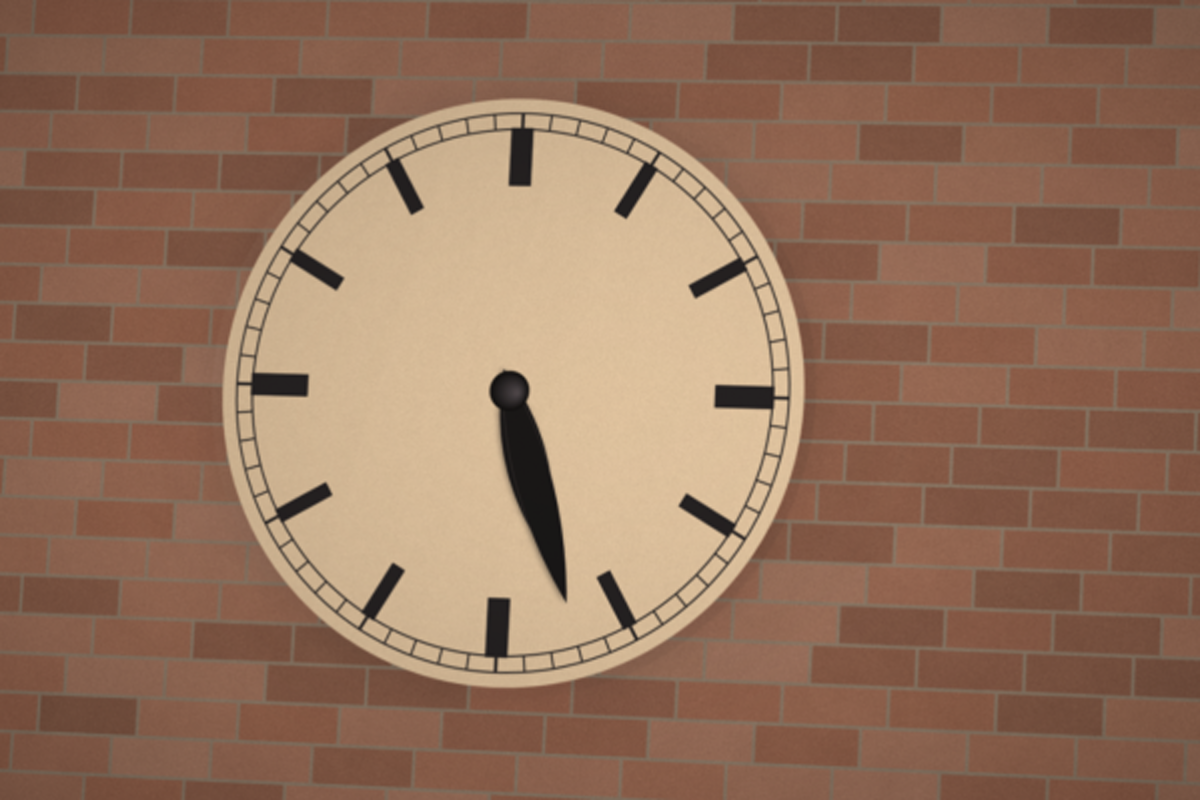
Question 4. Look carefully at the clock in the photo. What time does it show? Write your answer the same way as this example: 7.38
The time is 5.27
